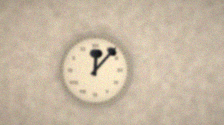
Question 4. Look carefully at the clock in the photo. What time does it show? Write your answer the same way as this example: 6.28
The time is 12.07
